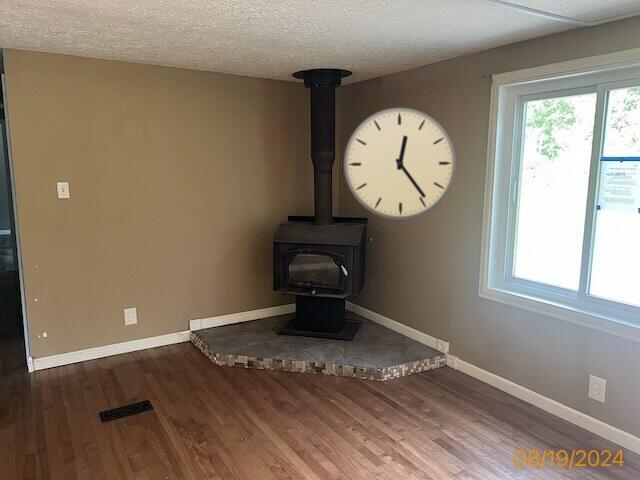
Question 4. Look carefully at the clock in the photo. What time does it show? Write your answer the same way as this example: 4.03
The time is 12.24
